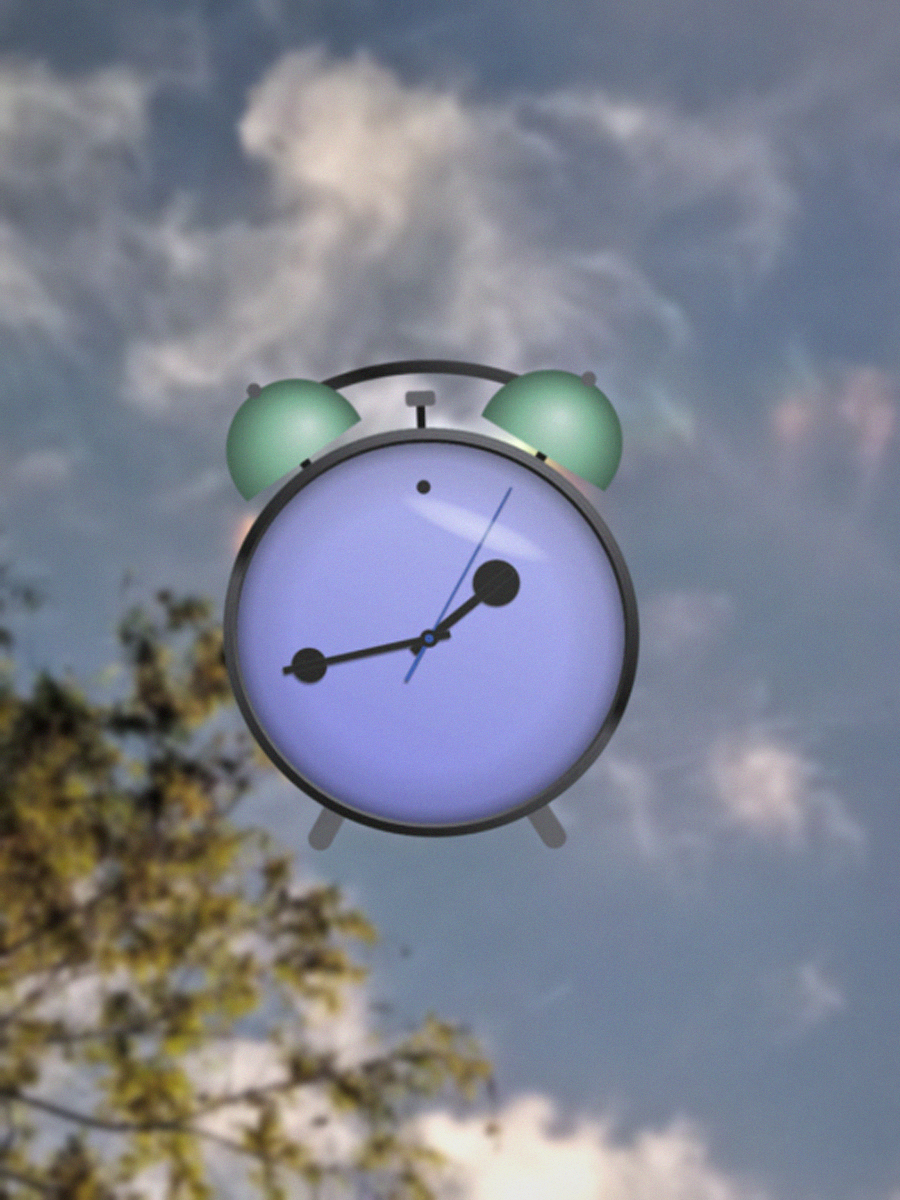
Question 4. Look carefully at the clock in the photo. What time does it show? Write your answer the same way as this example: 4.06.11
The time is 1.43.05
